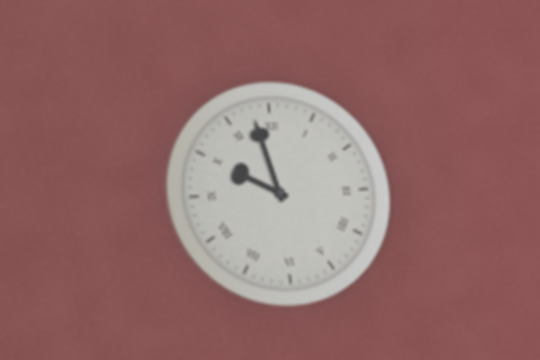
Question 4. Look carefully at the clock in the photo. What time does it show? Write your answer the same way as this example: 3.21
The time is 9.58
